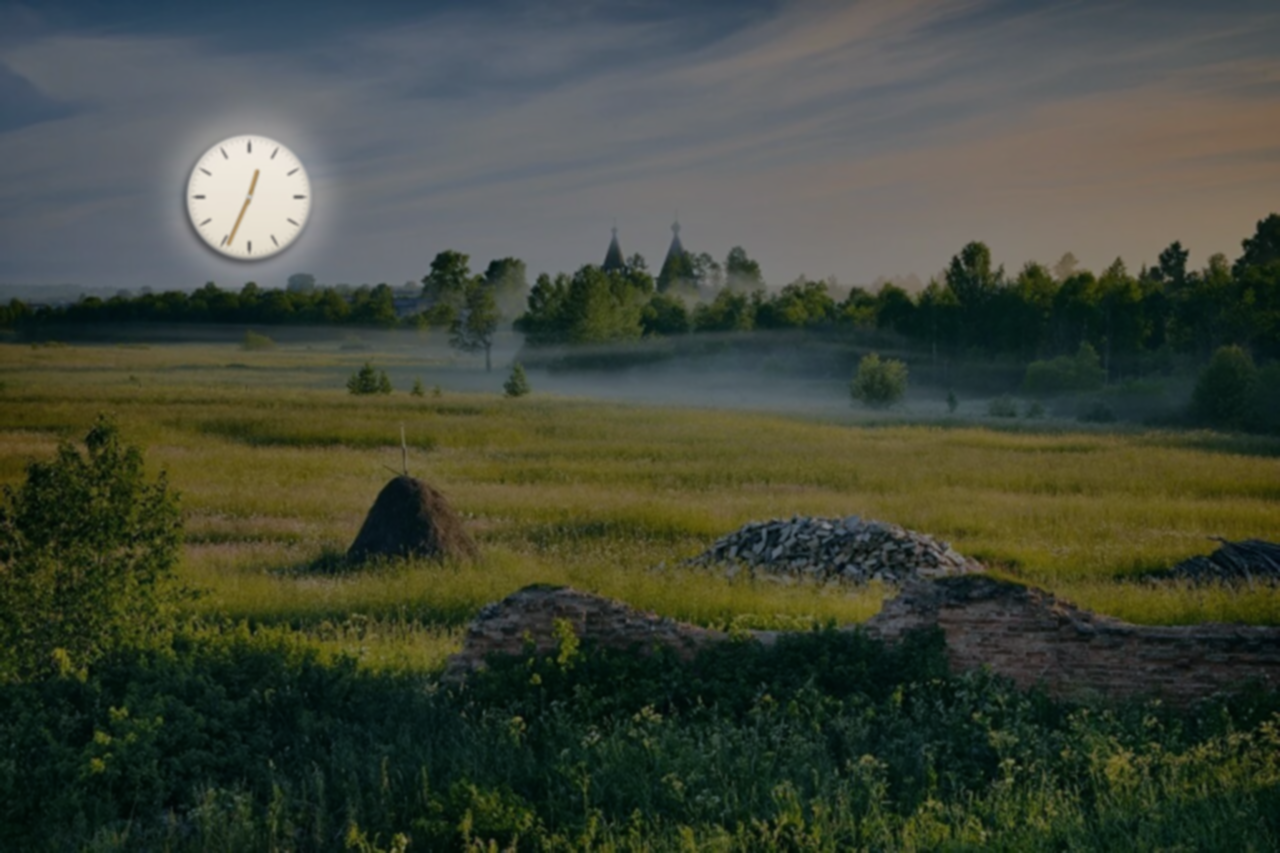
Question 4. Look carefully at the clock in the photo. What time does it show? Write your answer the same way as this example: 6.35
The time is 12.34
